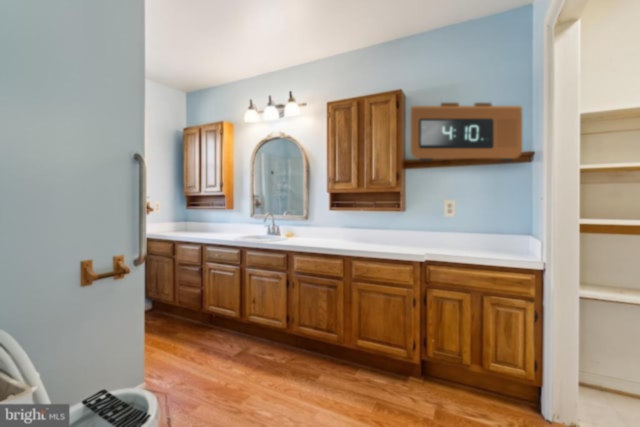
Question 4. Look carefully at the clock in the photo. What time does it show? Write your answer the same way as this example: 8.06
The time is 4.10
